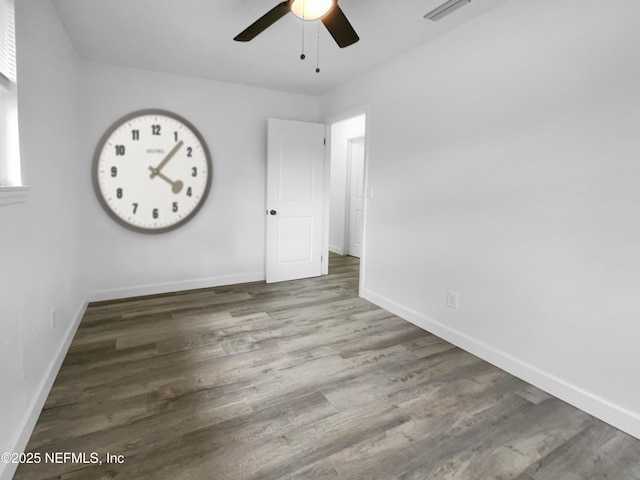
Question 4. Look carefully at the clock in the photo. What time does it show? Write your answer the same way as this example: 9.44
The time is 4.07
